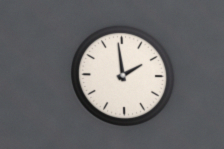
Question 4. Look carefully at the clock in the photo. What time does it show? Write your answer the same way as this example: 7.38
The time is 1.59
